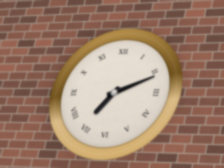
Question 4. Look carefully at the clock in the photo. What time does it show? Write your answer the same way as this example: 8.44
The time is 7.11
